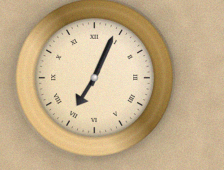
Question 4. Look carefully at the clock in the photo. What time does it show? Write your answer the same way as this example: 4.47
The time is 7.04
